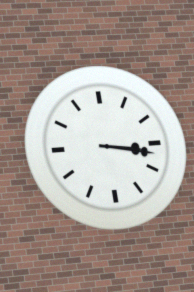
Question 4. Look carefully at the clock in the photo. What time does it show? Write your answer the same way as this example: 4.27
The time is 3.17
